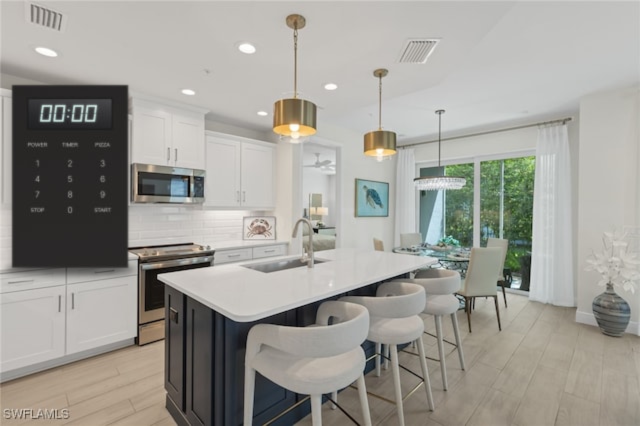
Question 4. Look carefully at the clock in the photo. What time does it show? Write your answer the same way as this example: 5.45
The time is 0.00
